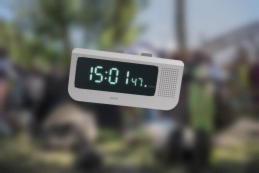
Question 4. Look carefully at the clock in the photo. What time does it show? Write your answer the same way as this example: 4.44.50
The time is 15.01.47
